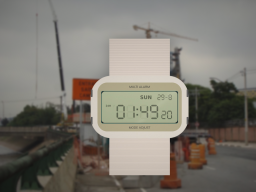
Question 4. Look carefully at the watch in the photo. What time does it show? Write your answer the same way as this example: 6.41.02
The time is 1.49.20
